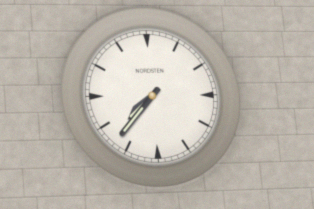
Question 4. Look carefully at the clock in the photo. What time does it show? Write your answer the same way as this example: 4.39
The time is 7.37
